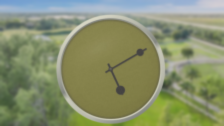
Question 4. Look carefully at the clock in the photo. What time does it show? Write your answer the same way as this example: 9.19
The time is 5.10
